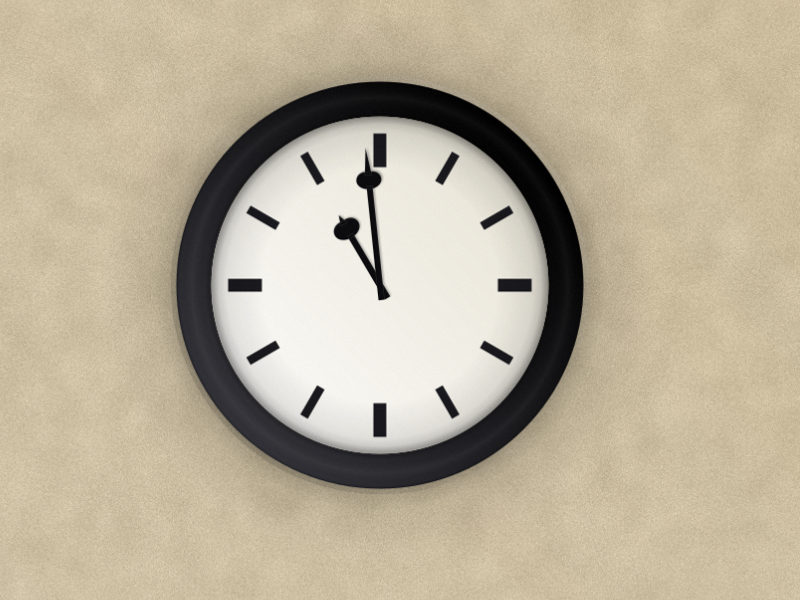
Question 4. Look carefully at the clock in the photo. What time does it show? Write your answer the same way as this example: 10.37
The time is 10.59
